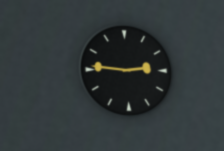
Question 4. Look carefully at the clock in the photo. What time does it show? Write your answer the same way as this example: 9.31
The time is 2.46
